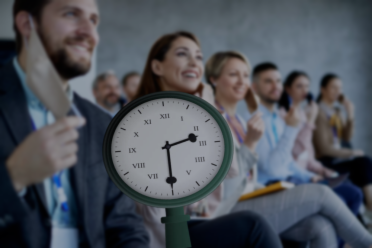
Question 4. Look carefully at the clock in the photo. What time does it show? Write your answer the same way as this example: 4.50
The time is 2.30
